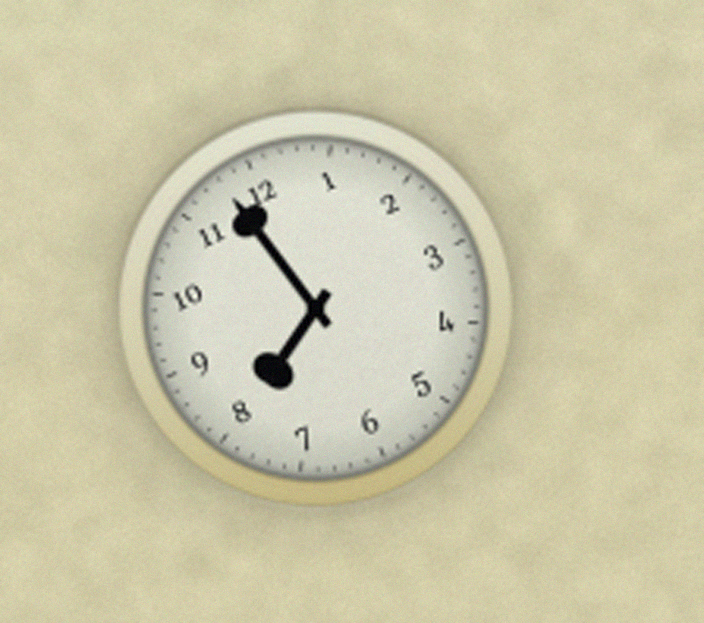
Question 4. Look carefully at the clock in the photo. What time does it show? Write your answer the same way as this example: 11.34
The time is 7.58
